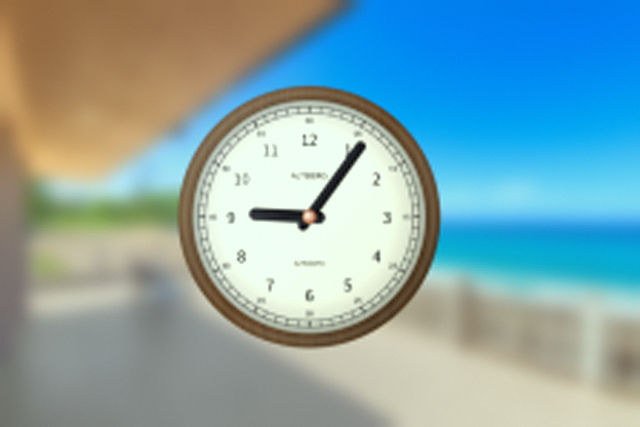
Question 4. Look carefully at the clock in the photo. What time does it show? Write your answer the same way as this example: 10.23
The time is 9.06
